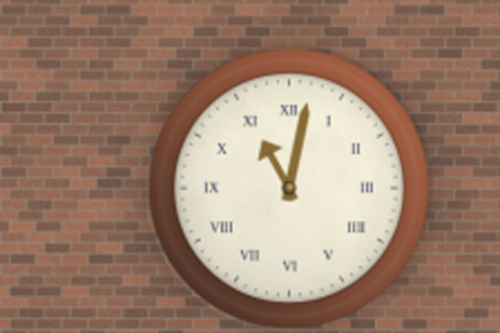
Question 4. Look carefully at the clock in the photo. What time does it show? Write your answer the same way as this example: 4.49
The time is 11.02
